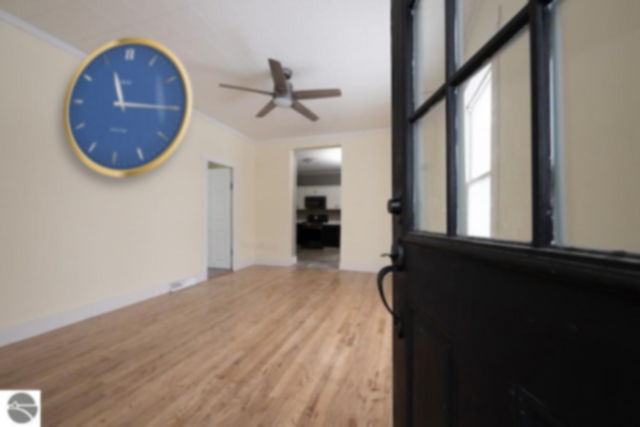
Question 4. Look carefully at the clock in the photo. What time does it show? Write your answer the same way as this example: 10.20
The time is 11.15
